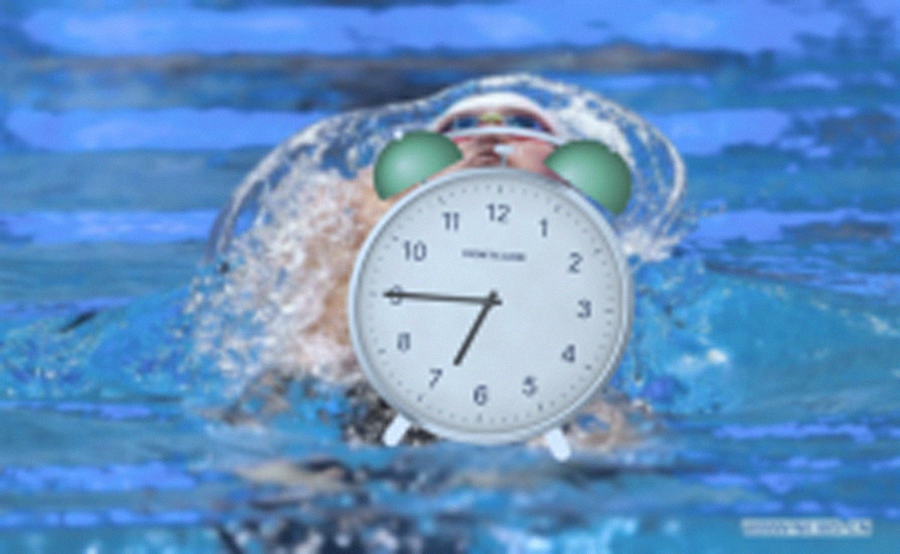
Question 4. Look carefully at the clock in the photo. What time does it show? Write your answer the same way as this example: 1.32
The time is 6.45
